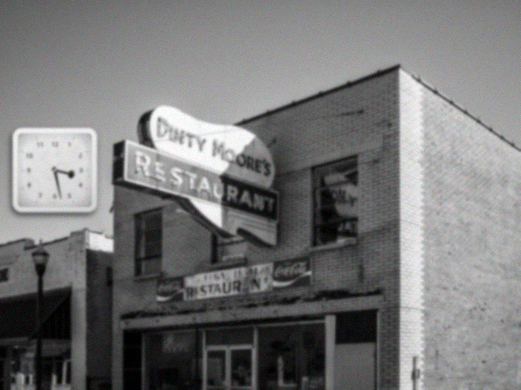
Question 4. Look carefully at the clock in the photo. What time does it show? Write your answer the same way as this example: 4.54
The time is 3.28
